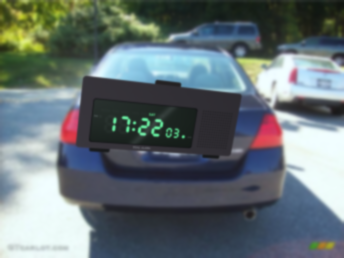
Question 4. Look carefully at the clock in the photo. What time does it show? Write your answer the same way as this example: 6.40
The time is 17.22
